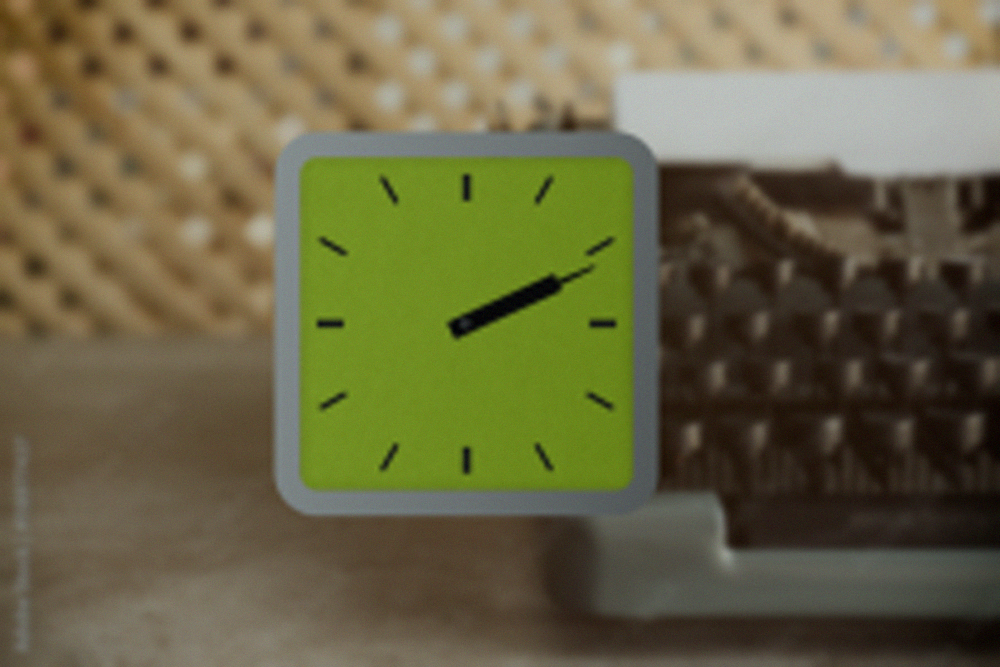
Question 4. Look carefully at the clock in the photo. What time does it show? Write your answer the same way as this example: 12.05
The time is 2.11
